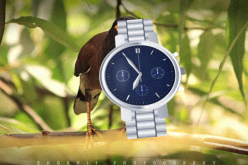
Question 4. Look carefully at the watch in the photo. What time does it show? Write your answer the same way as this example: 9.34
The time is 6.55
